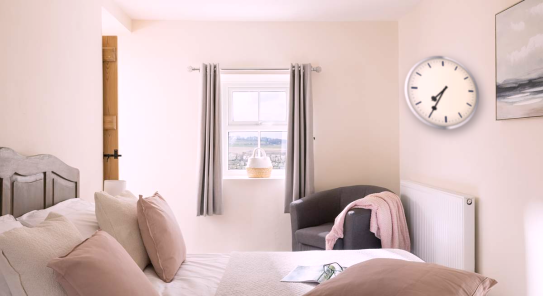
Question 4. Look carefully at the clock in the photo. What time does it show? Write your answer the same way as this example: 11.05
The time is 7.35
